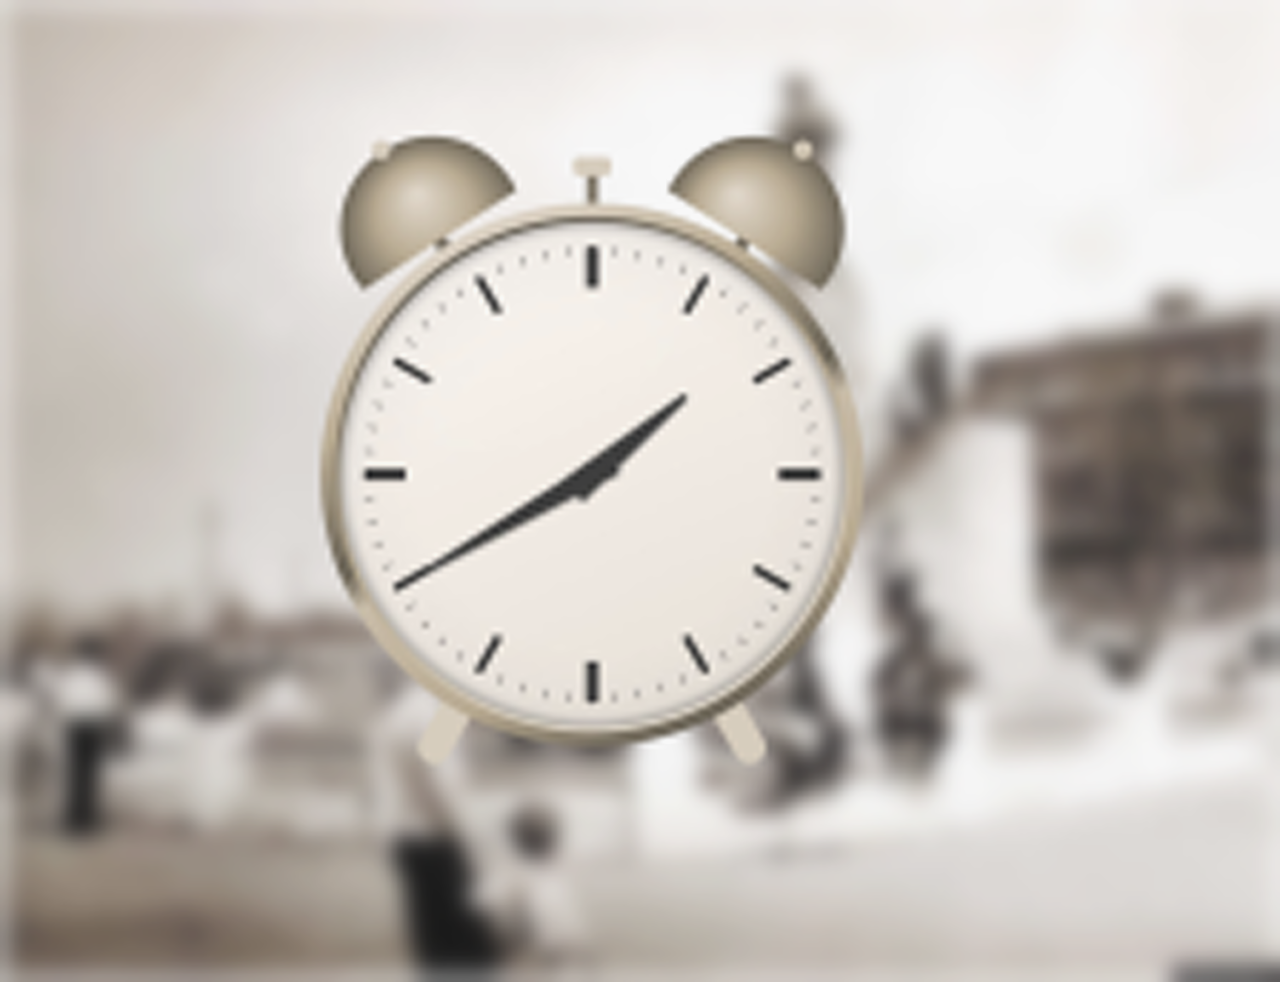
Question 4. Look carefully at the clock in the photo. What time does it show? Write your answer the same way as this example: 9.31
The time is 1.40
